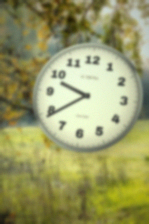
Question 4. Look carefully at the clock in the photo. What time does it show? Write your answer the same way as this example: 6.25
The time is 9.39
